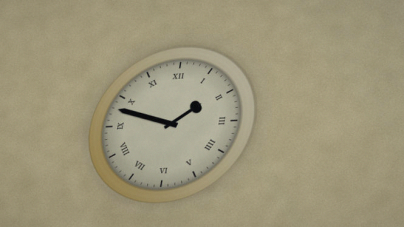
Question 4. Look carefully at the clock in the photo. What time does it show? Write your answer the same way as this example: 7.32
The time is 1.48
